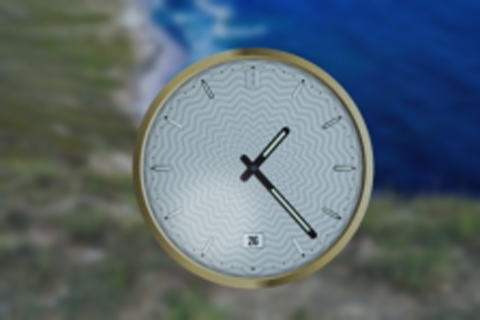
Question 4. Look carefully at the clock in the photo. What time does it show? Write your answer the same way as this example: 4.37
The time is 1.23
